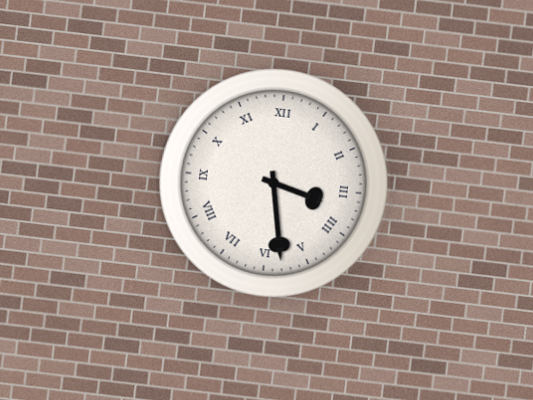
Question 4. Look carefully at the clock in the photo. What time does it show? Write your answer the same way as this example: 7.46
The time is 3.28
